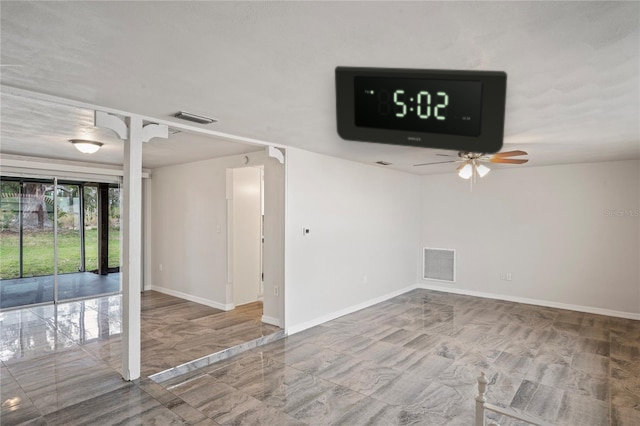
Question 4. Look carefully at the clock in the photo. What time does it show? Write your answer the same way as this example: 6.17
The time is 5.02
